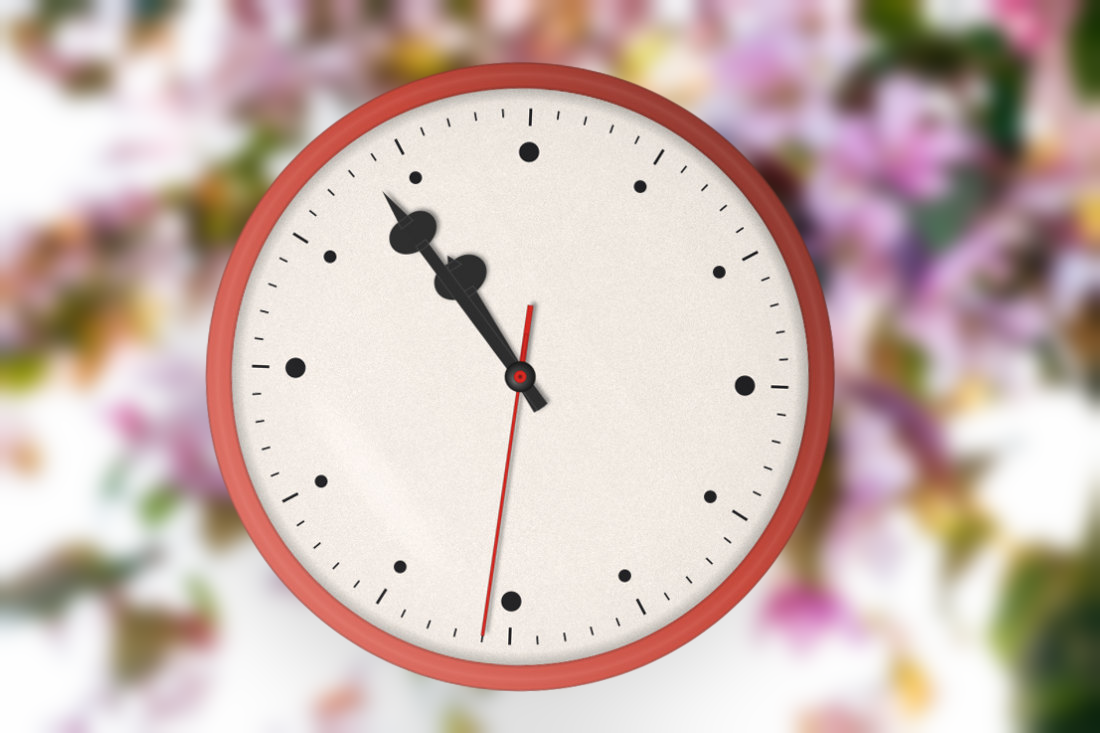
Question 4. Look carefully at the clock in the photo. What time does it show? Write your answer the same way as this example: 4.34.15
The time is 10.53.31
